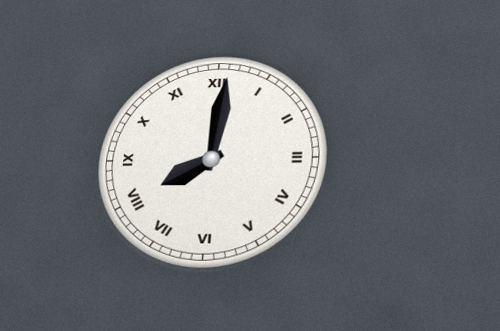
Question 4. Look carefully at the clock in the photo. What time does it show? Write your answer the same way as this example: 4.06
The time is 8.01
